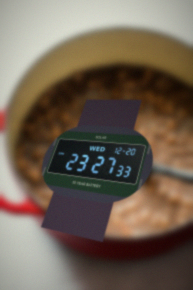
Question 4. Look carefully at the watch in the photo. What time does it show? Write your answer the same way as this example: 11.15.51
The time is 23.27.33
